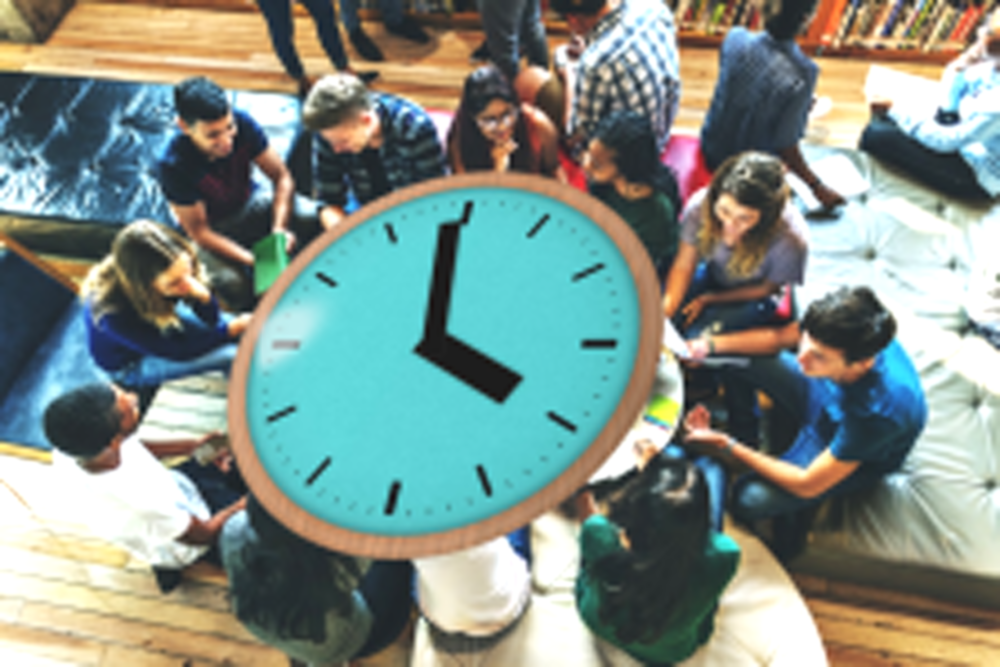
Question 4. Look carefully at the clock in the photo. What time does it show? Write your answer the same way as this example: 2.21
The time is 3.59
